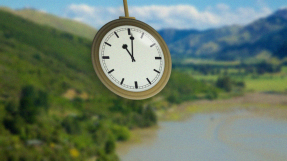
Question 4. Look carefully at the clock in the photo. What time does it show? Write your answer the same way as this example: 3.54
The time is 11.01
